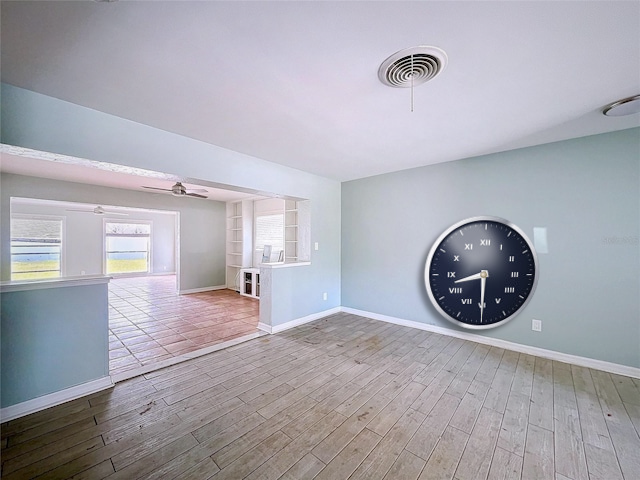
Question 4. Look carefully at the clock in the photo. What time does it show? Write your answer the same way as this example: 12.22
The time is 8.30
